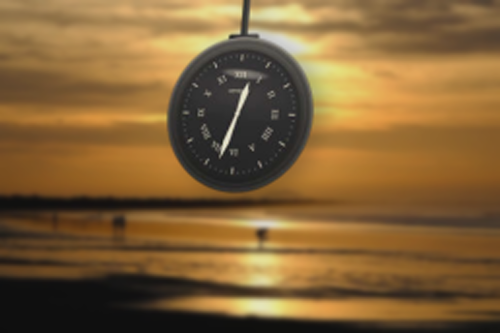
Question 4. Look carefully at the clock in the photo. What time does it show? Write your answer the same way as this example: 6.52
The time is 12.33
